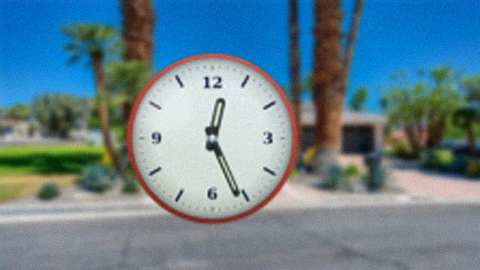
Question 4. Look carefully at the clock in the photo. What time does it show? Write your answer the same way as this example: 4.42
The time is 12.26
